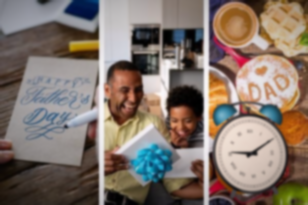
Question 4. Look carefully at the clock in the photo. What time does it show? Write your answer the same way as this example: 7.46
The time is 9.10
